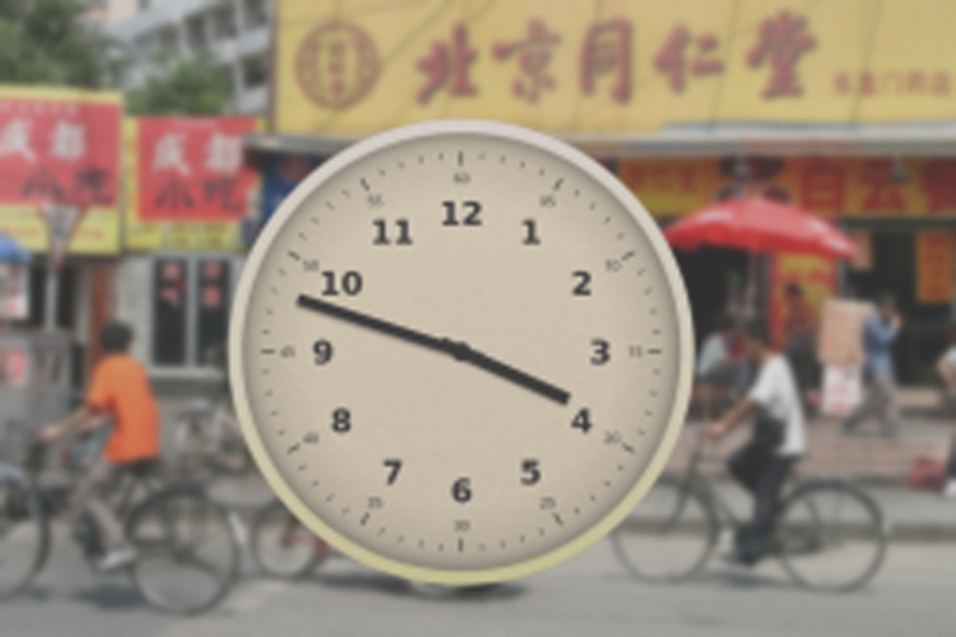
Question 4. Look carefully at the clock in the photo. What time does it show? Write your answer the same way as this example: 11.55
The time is 3.48
